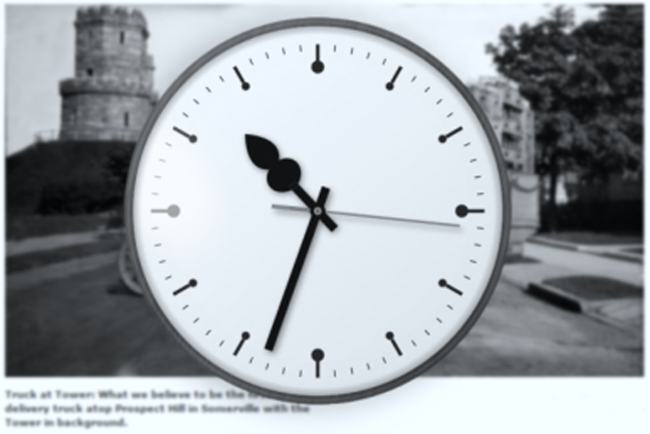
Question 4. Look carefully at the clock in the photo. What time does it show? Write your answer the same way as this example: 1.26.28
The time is 10.33.16
